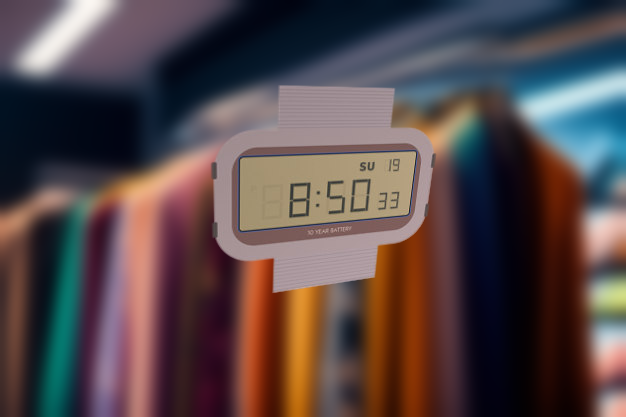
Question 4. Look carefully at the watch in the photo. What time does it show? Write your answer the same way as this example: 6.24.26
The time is 8.50.33
